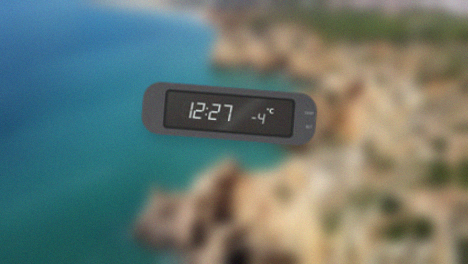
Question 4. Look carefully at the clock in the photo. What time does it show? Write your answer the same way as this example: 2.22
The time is 12.27
